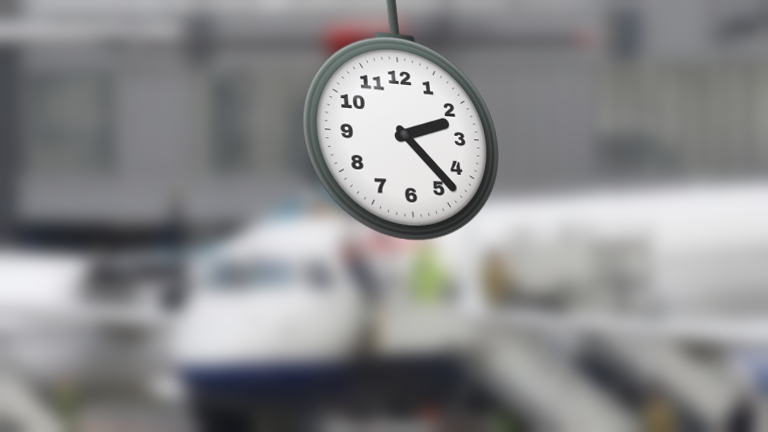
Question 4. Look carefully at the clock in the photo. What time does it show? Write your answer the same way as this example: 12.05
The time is 2.23
